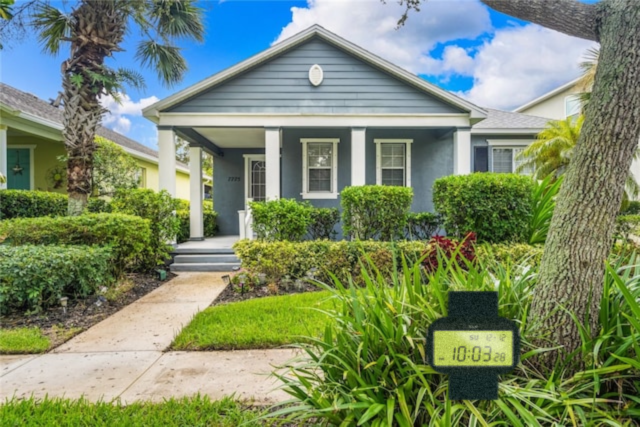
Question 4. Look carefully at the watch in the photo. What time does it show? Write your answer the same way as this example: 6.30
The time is 10.03
